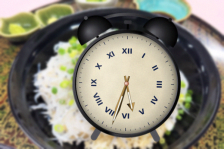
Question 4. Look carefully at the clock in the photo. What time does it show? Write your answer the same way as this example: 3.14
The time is 5.33
